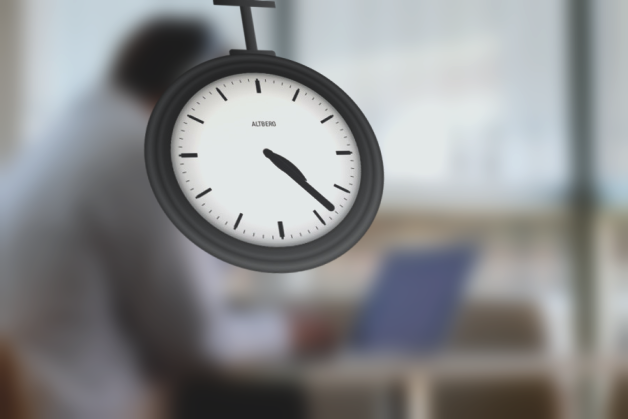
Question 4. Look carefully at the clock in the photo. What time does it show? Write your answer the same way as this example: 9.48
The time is 4.23
